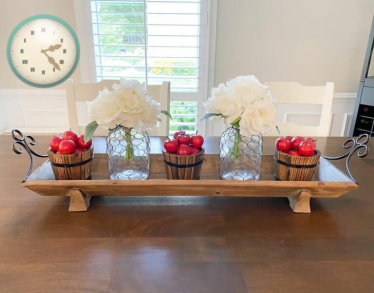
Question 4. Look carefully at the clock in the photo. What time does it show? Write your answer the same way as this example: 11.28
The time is 2.23
